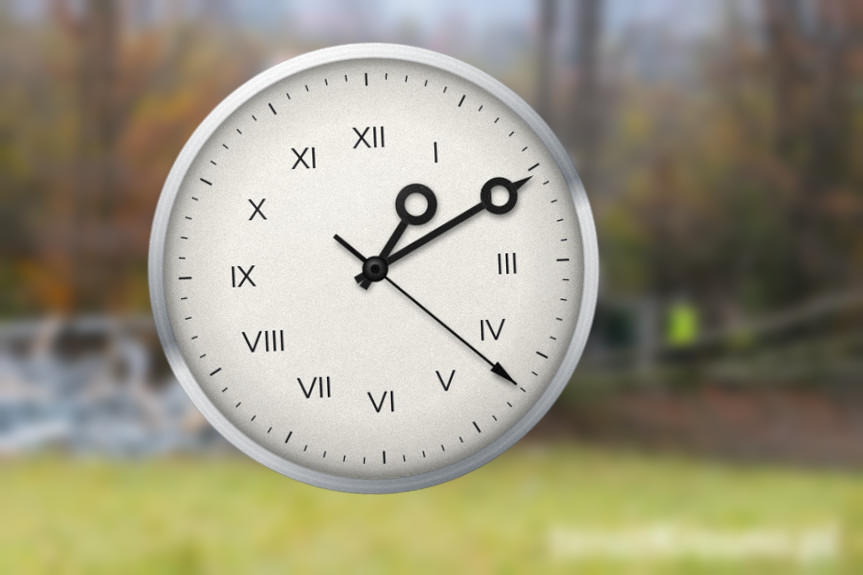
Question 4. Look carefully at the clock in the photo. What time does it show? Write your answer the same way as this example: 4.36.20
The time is 1.10.22
